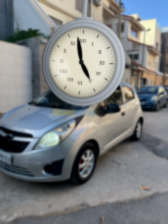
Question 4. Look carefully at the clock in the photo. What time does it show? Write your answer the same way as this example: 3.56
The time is 4.58
